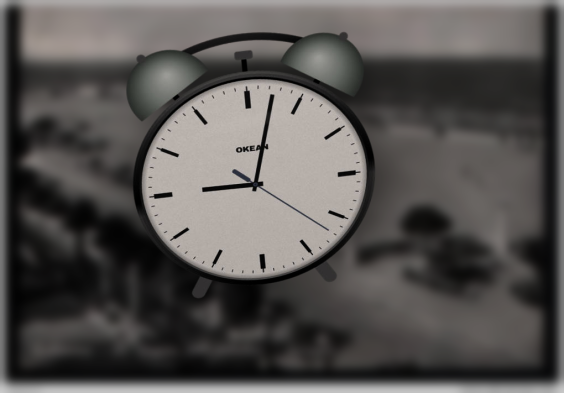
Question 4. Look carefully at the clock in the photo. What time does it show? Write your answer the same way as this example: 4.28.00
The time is 9.02.22
